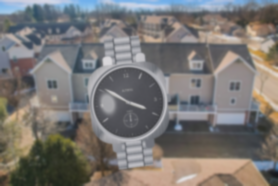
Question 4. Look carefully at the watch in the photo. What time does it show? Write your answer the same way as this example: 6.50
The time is 3.51
